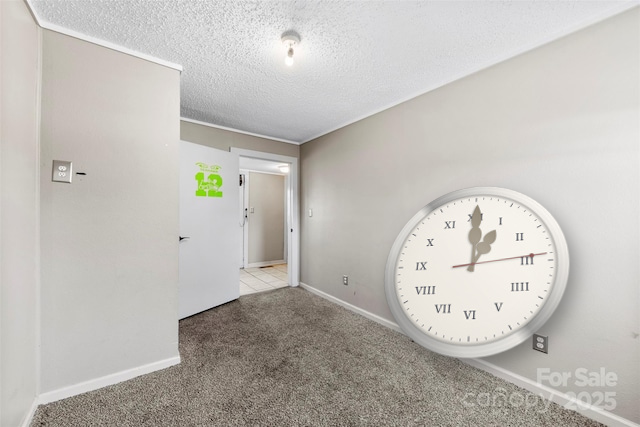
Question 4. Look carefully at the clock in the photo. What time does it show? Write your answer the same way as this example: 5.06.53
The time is 1.00.14
